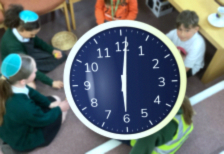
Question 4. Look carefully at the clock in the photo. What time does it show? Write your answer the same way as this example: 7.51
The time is 6.01
